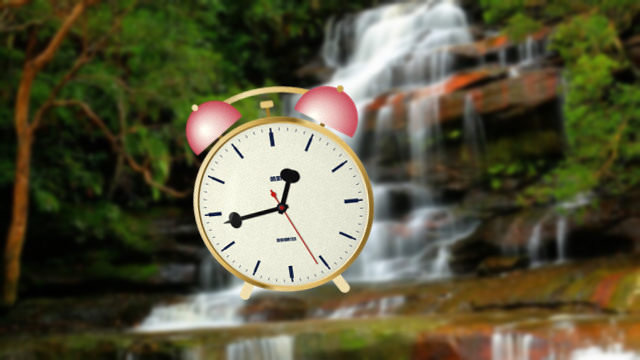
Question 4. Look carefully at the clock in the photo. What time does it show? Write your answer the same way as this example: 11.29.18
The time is 12.43.26
